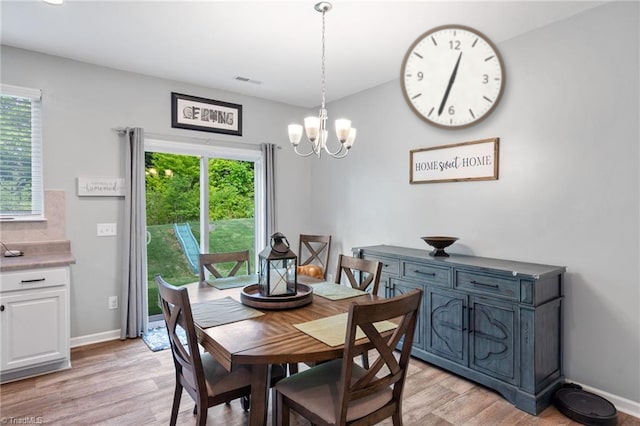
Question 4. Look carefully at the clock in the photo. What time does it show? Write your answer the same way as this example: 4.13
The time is 12.33
